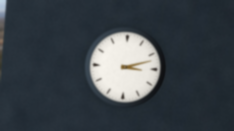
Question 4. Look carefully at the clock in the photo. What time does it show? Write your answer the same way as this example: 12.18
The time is 3.12
